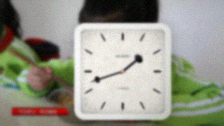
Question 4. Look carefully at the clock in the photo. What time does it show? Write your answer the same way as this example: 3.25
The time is 1.42
